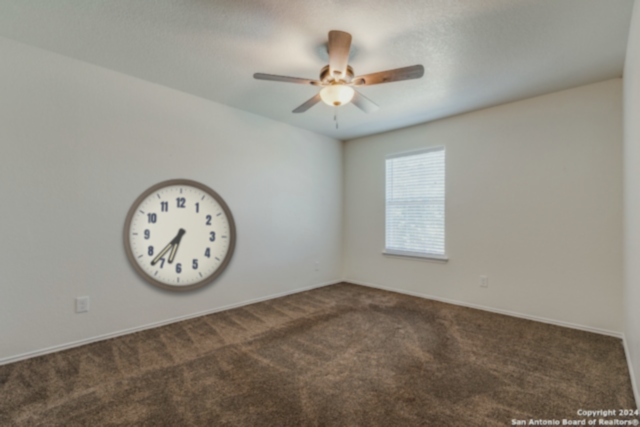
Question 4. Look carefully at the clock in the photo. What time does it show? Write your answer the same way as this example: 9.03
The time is 6.37
